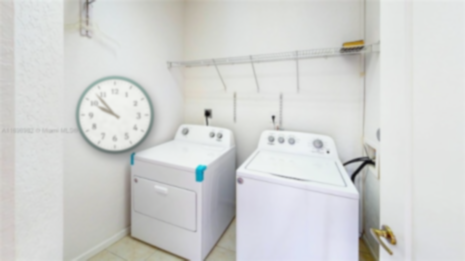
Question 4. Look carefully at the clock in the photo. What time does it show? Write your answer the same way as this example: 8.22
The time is 9.53
